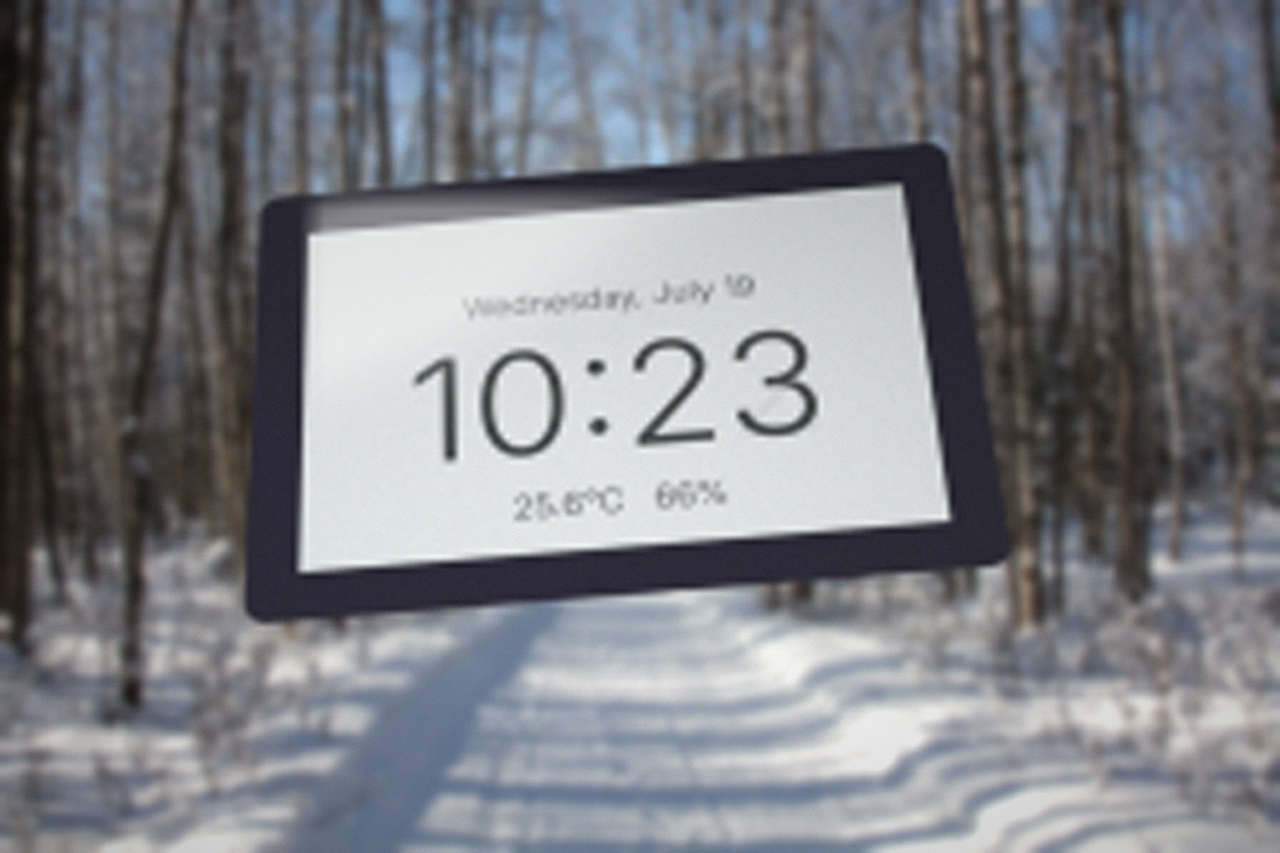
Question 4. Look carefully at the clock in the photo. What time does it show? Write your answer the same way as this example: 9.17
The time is 10.23
